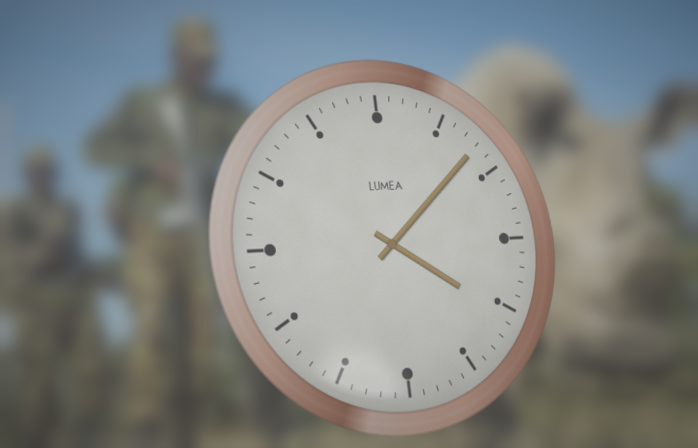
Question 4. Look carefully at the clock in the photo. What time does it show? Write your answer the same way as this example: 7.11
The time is 4.08
